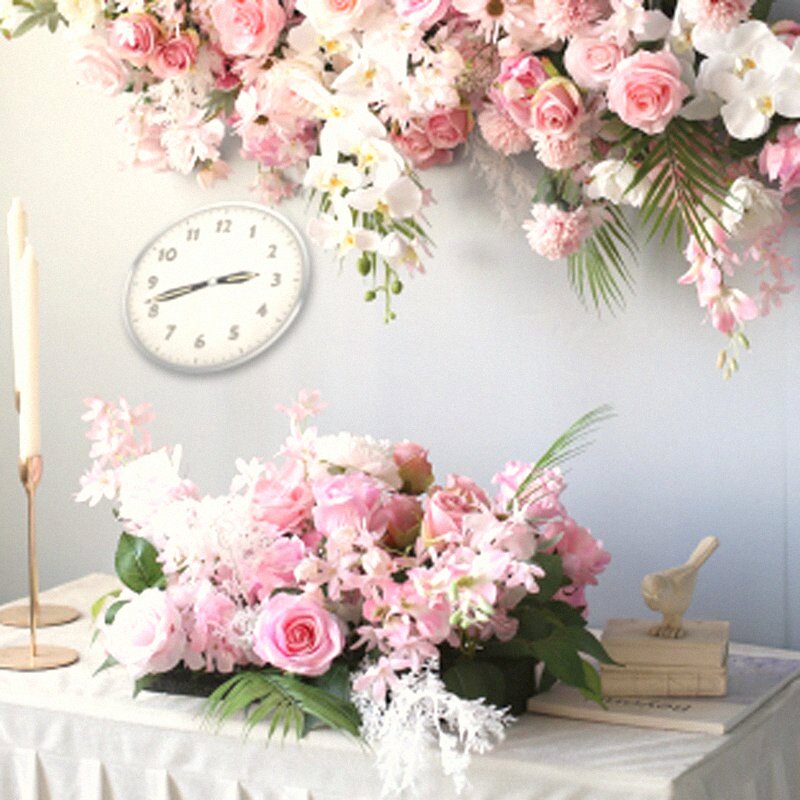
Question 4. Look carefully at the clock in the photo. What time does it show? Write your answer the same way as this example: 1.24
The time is 2.42
